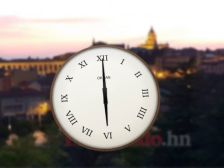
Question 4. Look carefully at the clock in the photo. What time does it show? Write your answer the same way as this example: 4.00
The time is 6.00
